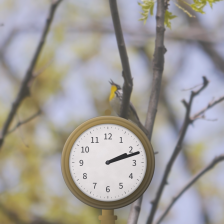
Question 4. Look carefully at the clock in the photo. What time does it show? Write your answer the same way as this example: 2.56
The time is 2.12
